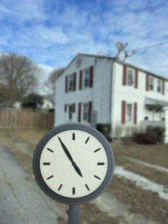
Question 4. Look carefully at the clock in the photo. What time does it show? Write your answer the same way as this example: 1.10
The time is 4.55
